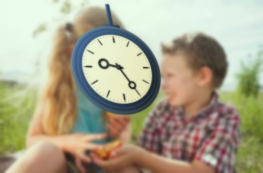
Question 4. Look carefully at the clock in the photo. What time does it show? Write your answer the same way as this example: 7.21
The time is 9.25
